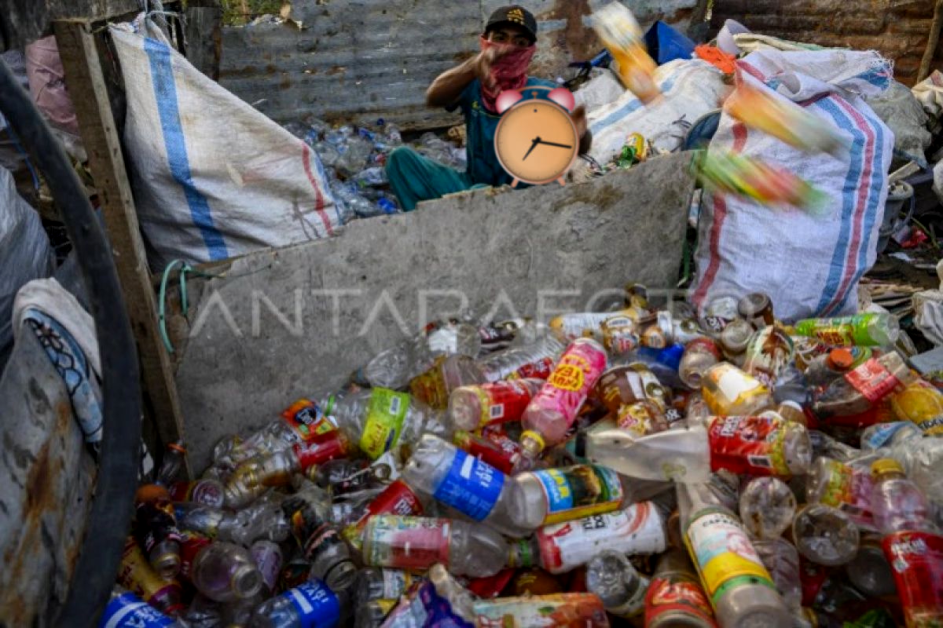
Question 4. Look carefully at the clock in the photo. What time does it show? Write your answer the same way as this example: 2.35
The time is 7.17
